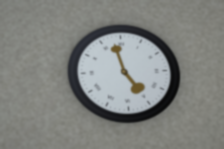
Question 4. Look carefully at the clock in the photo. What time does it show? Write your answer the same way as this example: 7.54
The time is 4.58
